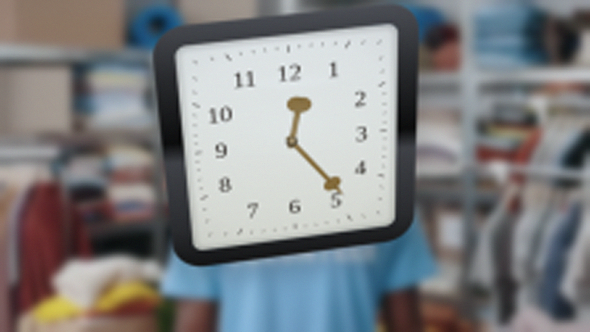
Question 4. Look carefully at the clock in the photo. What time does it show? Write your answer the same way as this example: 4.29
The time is 12.24
